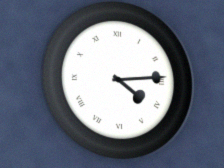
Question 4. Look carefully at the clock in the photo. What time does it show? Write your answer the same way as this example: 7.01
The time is 4.14
